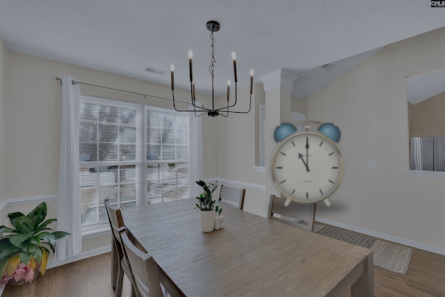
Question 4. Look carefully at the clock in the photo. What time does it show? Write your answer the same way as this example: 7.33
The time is 11.00
